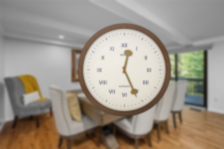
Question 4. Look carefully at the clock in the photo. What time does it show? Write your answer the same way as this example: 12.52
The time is 12.26
